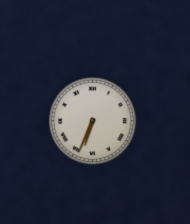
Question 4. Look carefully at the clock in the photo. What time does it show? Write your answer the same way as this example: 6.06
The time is 6.34
